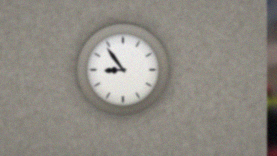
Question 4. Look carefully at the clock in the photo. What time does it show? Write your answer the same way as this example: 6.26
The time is 8.54
